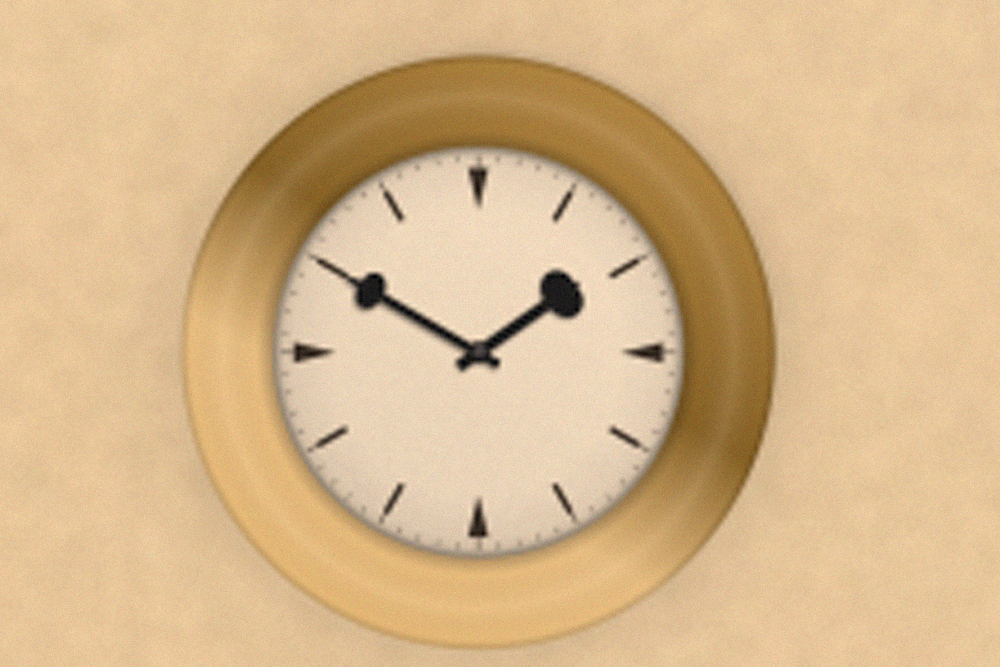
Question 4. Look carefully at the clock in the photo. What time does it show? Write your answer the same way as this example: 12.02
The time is 1.50
